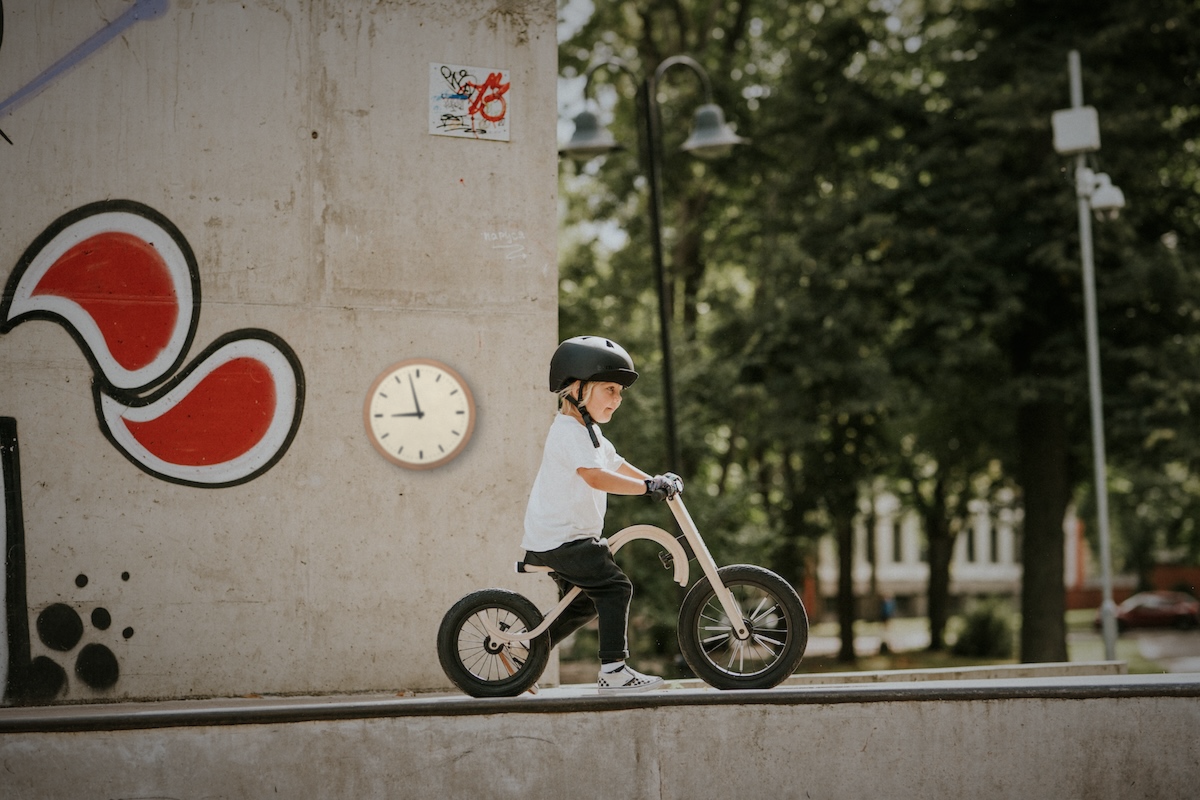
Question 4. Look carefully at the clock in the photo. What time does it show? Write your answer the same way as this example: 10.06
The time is 8.58
